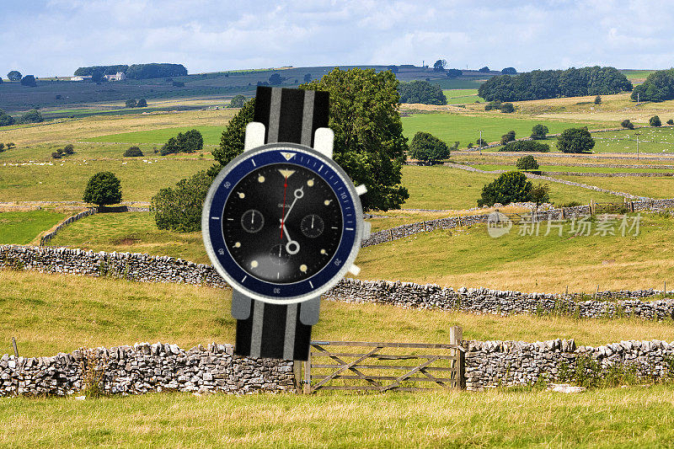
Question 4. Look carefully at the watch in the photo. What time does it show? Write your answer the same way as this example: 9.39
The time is 5.04
